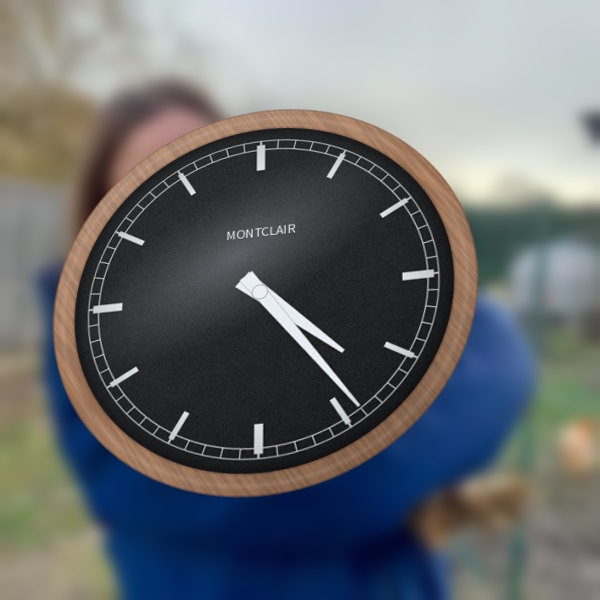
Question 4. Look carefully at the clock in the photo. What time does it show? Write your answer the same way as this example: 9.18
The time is 4.24
